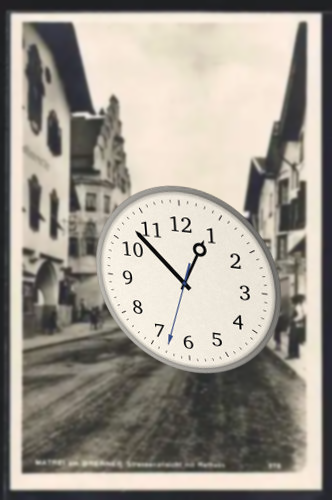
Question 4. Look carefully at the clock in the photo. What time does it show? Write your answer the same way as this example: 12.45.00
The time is 12.52.33
